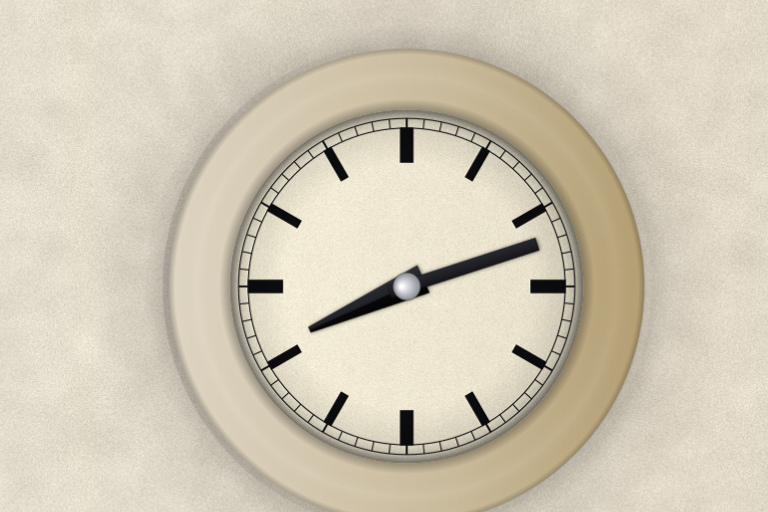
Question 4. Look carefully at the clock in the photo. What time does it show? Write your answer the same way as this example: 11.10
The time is 8.12
